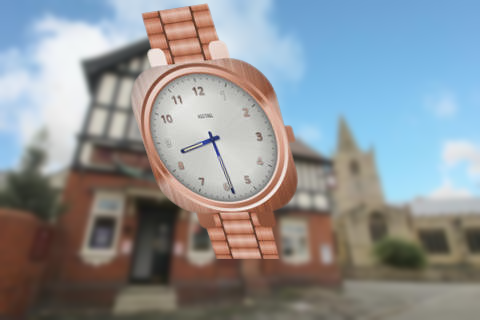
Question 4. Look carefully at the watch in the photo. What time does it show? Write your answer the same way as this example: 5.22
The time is 8.29
